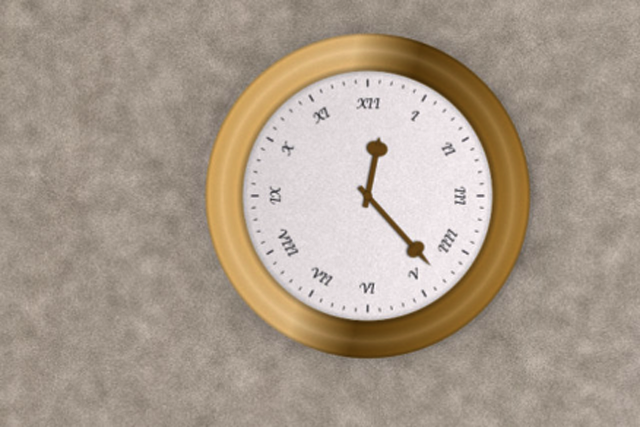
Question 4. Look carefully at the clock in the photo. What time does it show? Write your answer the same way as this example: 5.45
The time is 12.23
